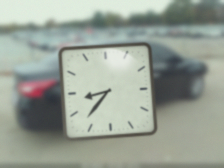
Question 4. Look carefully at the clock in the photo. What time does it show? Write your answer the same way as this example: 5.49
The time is 8.37
